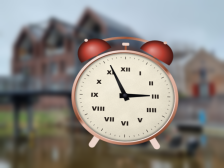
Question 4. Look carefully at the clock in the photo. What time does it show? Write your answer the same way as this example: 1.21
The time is 2.56
